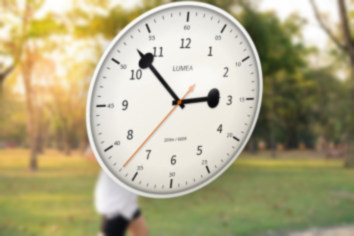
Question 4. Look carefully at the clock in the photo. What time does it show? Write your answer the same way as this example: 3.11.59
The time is 2.52.37
